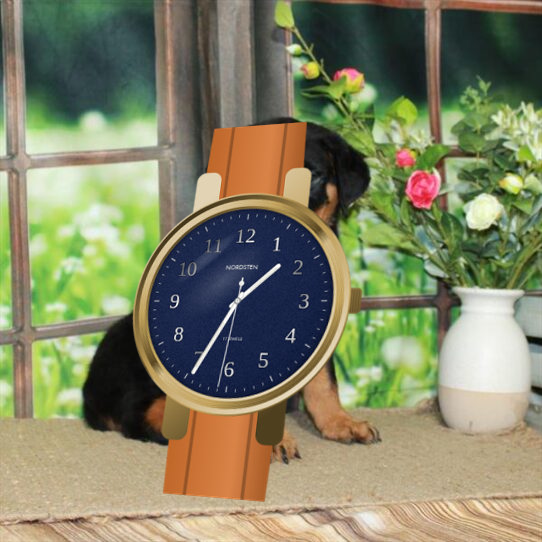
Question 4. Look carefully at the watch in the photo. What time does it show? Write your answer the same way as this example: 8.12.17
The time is 1.34.31
